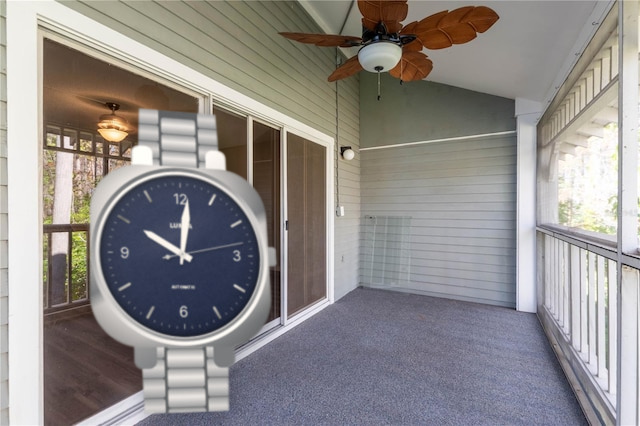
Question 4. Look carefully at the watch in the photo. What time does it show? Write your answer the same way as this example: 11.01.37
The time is 10.01.13
